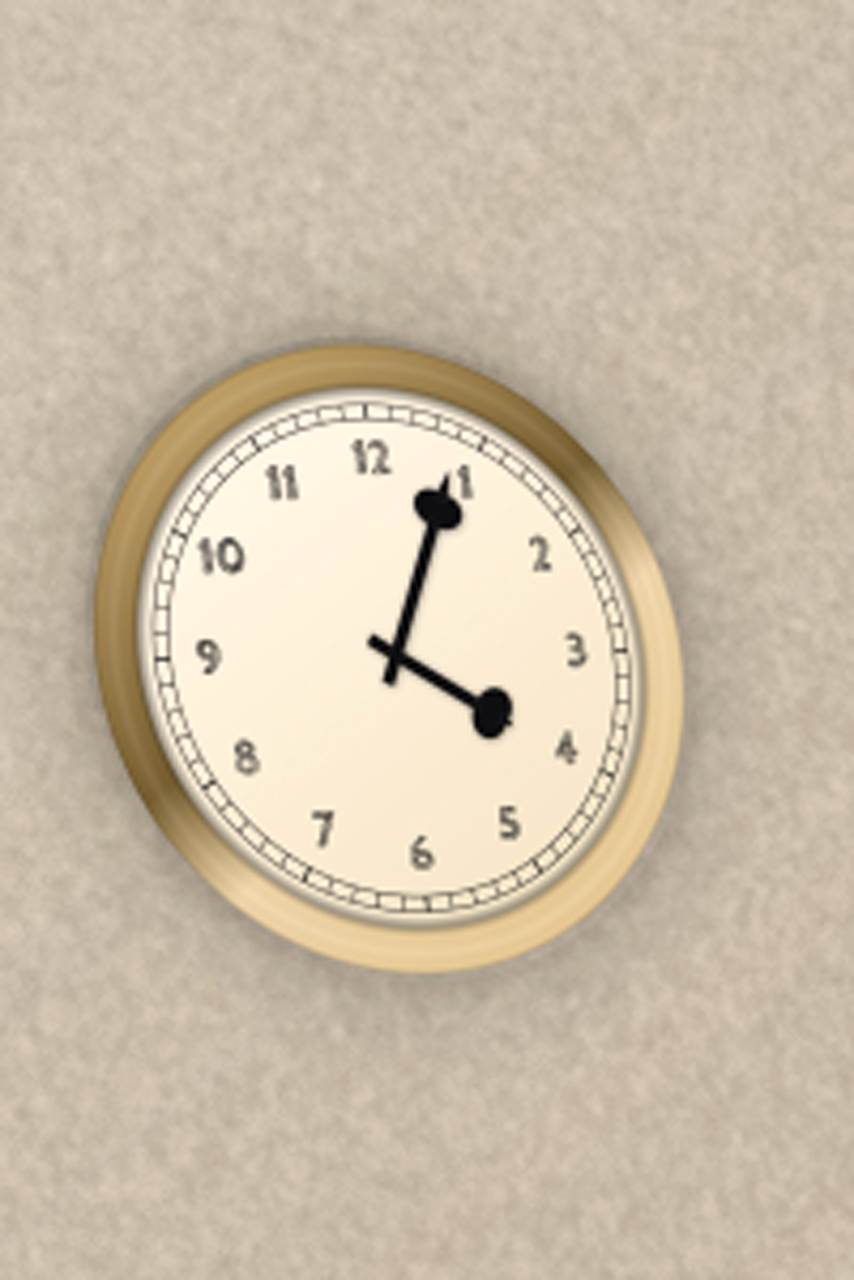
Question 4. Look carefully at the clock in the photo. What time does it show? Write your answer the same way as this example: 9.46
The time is 4.04
